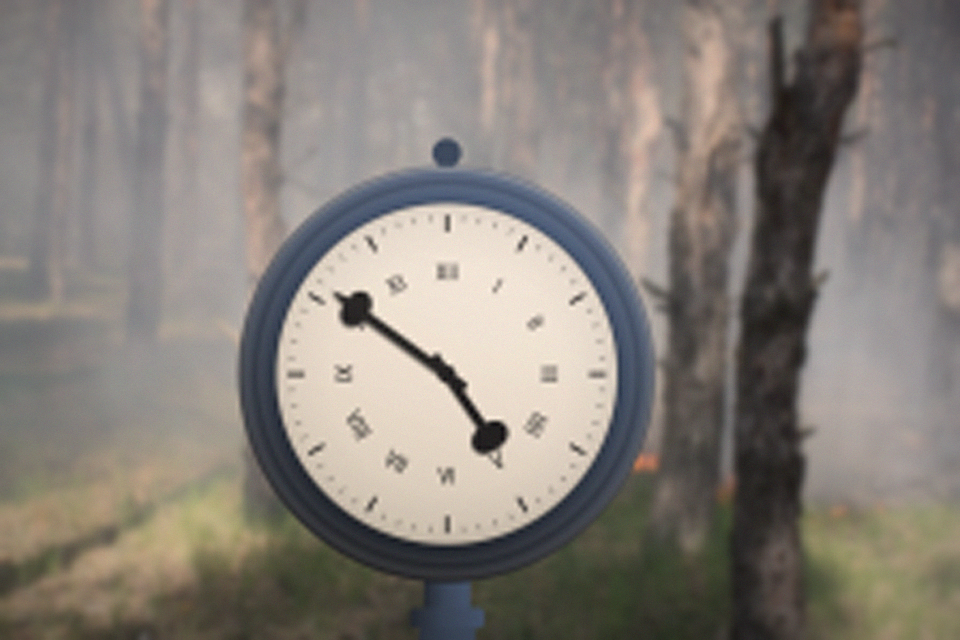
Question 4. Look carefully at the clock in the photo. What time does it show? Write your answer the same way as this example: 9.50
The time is 4.51
